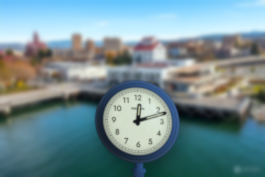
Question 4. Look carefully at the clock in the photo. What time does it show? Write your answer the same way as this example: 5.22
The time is 12.12
